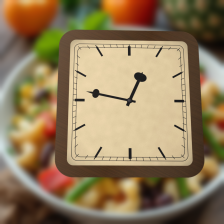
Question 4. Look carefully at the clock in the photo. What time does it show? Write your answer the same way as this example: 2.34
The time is 12.47
